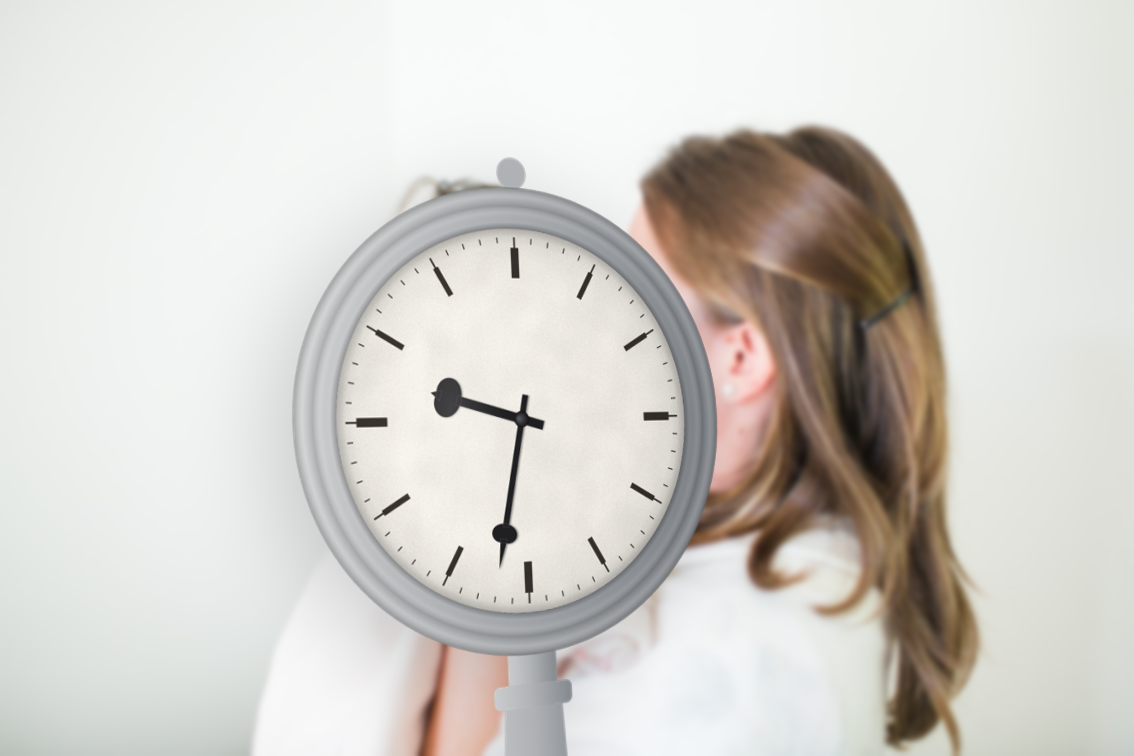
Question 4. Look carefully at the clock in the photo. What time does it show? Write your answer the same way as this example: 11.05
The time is 9.32
